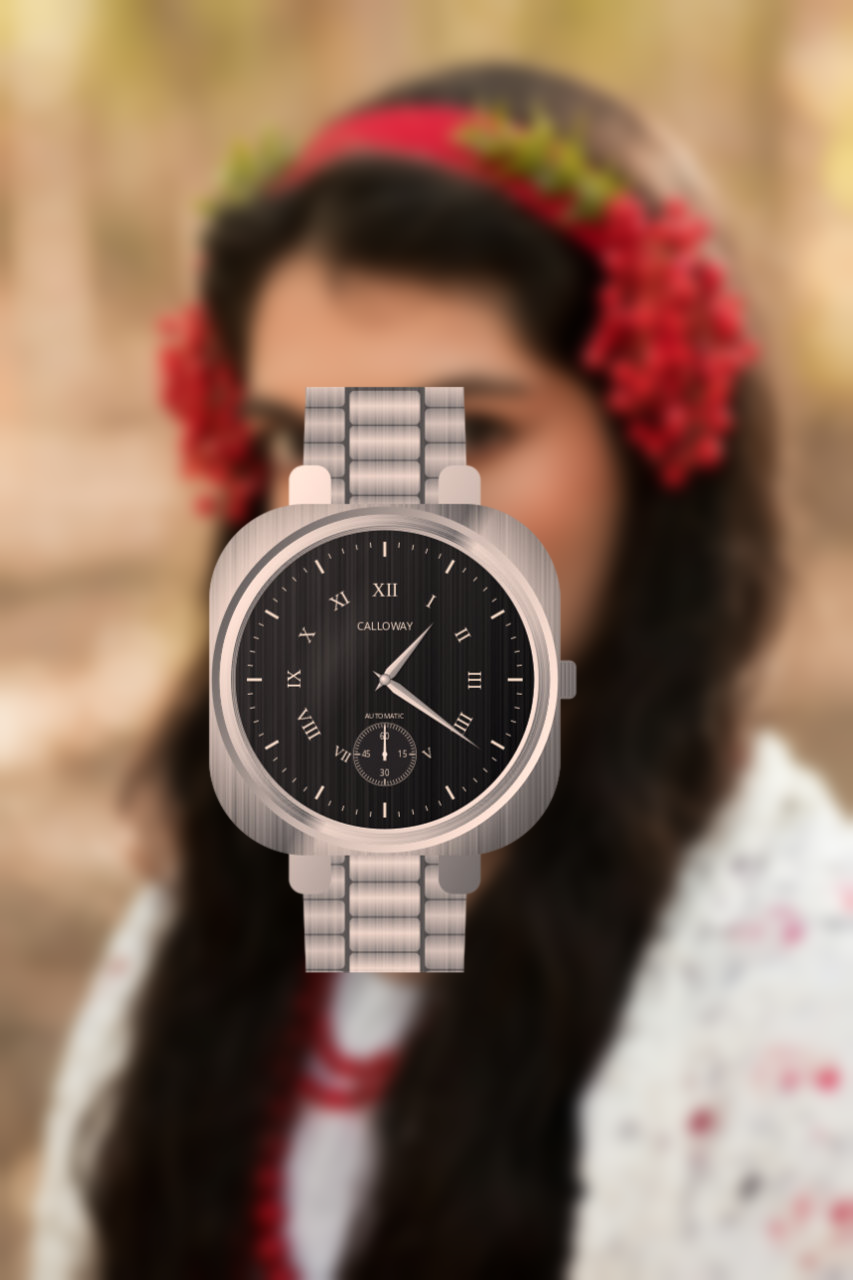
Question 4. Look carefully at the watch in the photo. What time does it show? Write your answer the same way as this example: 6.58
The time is 1.21
